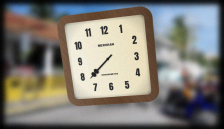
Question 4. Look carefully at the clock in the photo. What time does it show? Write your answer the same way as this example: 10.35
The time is 7.38
